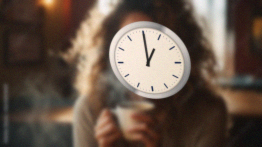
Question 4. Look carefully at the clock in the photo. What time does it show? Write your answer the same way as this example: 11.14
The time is 1.00
